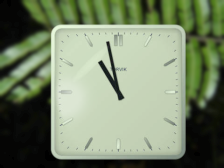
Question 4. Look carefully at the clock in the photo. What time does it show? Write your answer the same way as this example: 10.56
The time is 10.58
